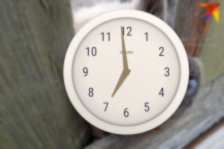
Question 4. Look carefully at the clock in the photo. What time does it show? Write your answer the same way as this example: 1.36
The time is 6.59
